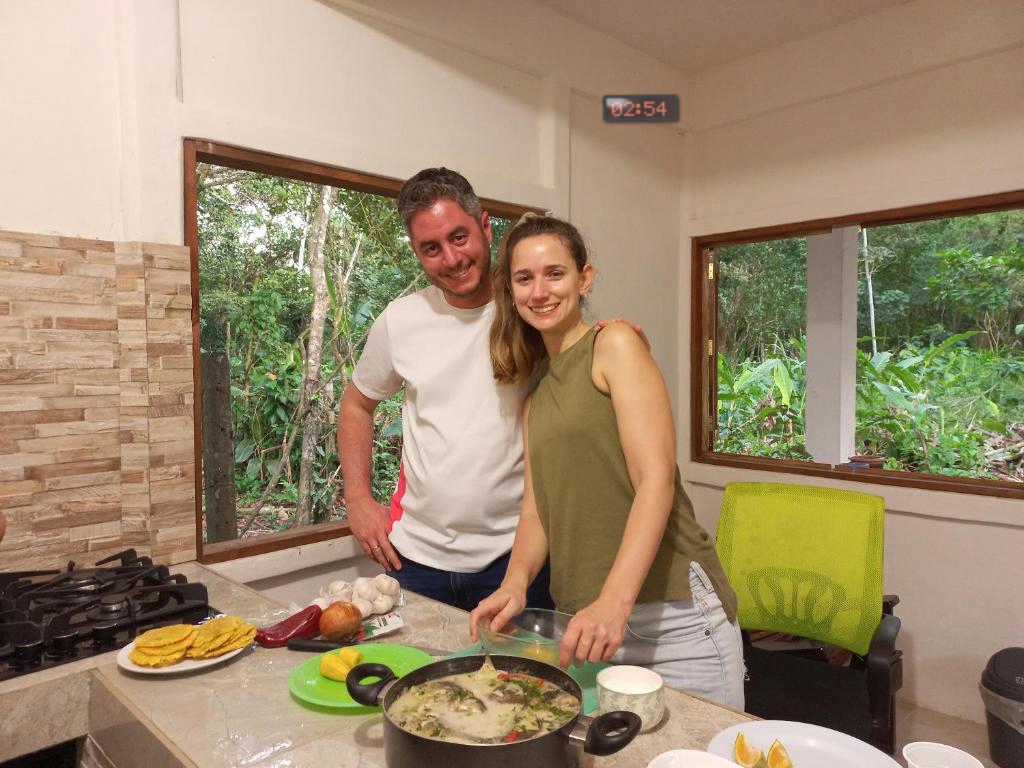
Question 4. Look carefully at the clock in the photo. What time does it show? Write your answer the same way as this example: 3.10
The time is 2.54
